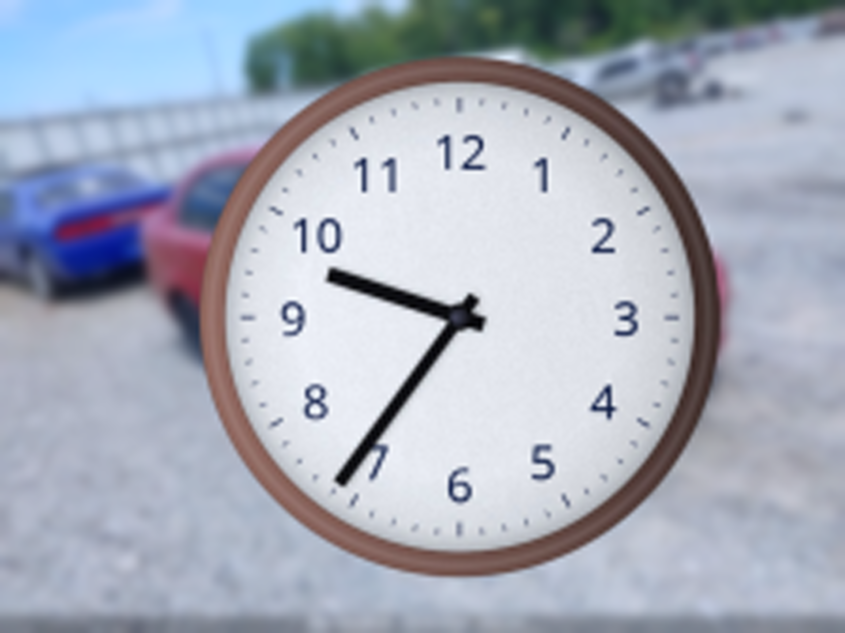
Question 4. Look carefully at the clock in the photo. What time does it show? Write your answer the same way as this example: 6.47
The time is 9.36
